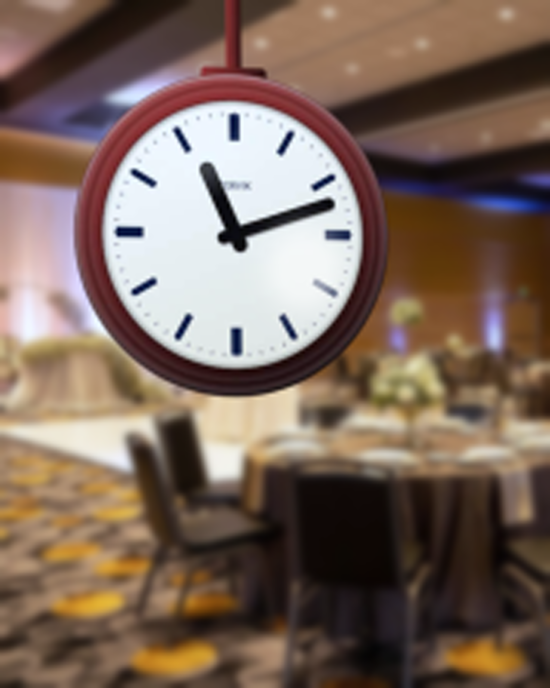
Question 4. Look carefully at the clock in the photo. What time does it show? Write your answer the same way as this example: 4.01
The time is 11.12
